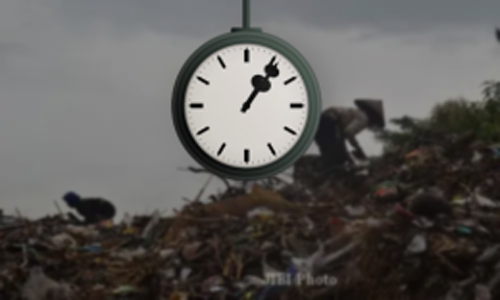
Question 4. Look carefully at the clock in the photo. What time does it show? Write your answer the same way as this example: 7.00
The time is 1.06
